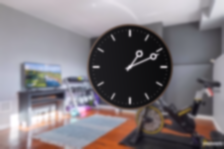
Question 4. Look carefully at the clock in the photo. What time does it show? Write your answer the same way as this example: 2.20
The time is 1.11
